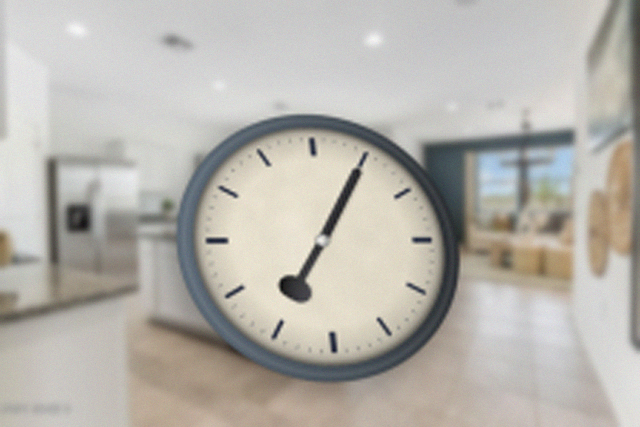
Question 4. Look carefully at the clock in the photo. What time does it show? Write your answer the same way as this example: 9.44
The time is 7.05
